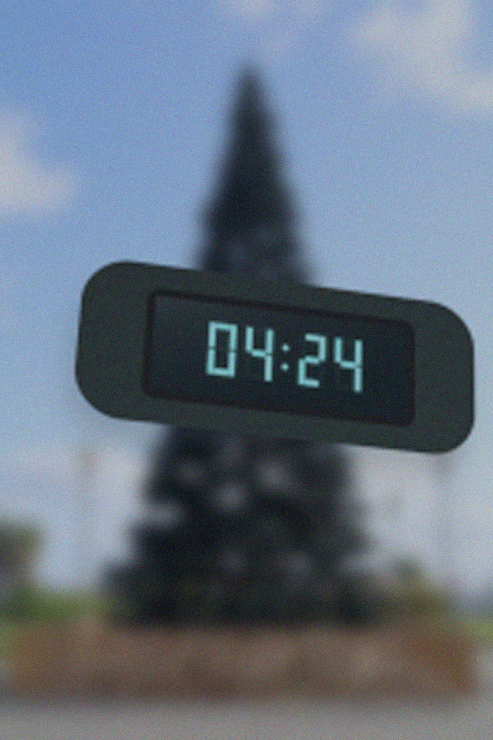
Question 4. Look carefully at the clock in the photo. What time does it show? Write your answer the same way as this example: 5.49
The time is 4.24
